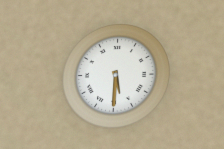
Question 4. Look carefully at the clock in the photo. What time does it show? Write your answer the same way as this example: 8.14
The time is 5.30
